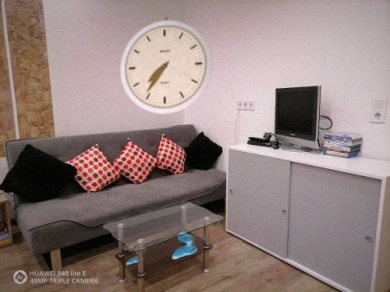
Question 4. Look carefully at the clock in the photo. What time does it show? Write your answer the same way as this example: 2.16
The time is 7.36
